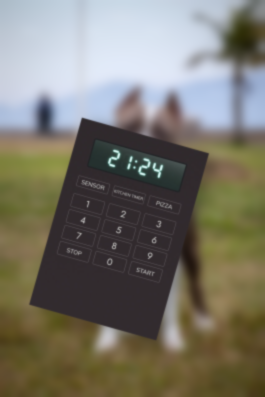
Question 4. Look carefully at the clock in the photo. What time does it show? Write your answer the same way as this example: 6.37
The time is 21.24
